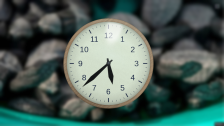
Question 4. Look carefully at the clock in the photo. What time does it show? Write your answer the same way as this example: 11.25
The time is 5.38
